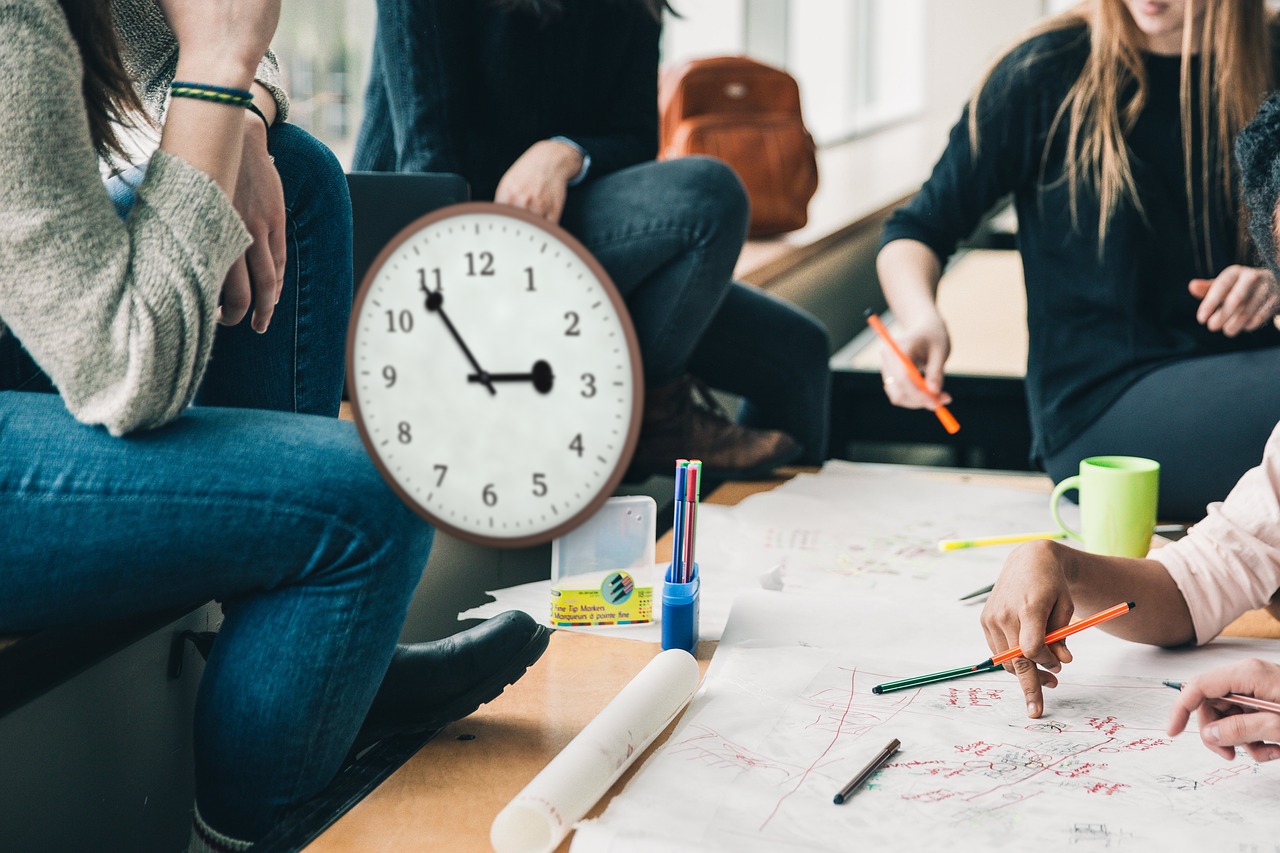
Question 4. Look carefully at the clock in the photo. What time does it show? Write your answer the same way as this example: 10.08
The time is 2.54
